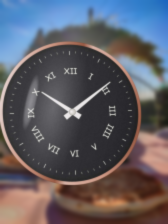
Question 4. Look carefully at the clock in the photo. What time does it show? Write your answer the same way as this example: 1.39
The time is 10.09
